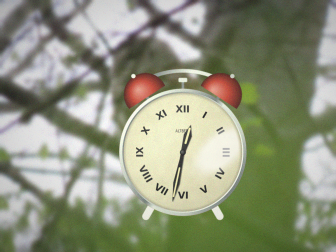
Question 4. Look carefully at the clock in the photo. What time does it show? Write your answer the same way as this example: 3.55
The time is 12.32
